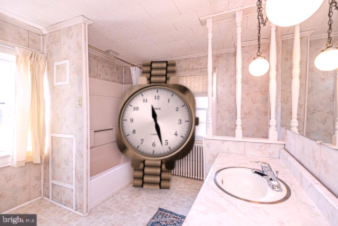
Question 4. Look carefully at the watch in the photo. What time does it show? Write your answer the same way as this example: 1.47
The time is 11.27
